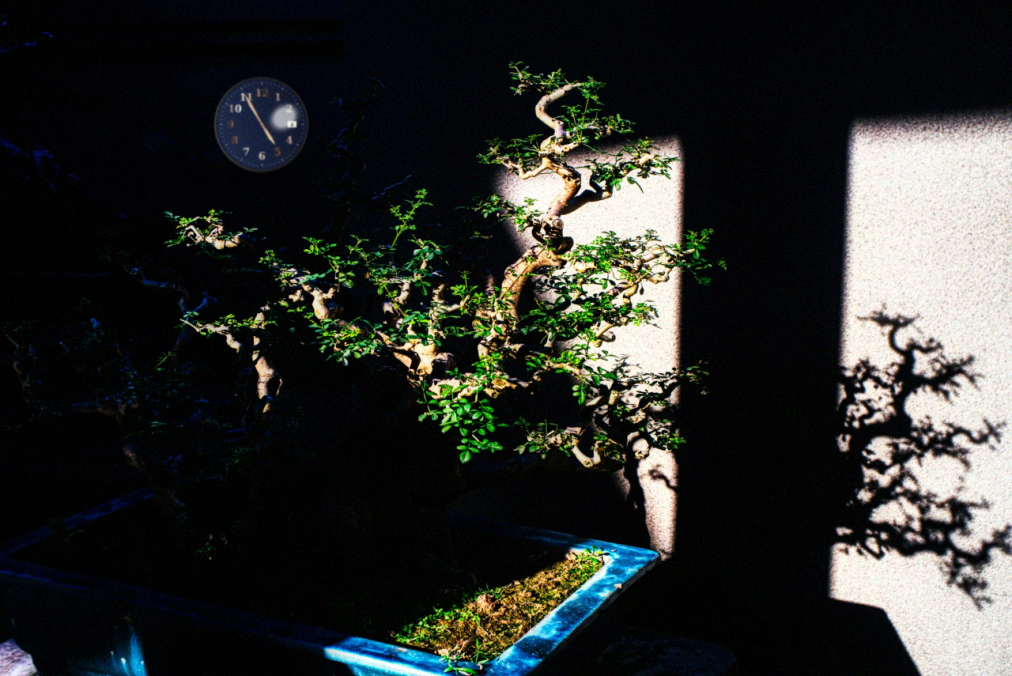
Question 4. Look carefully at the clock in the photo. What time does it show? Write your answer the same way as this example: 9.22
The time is 4.55
